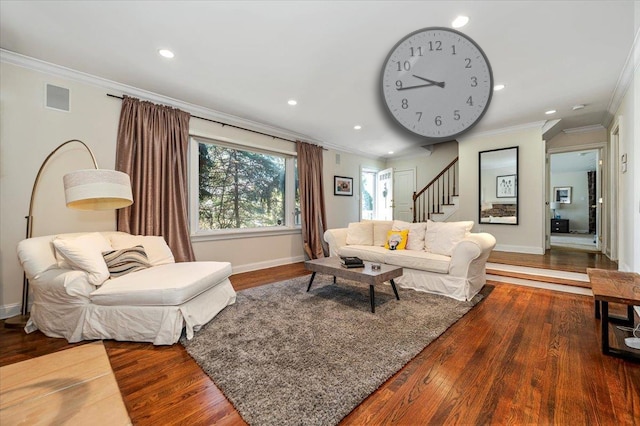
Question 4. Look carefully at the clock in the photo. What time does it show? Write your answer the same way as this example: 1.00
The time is 9.44
